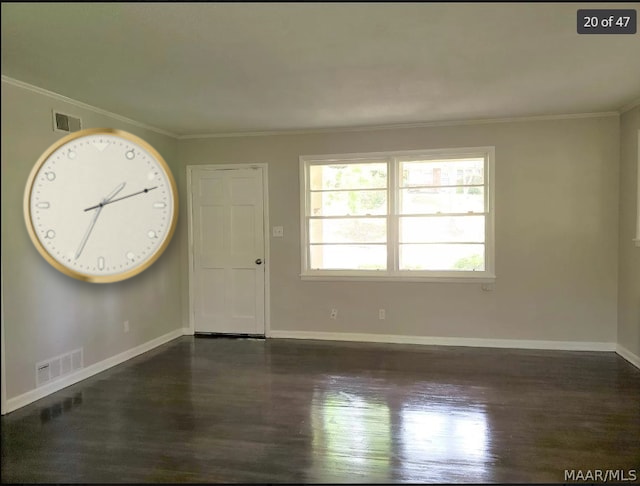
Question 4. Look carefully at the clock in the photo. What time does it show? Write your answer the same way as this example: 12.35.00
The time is 1.34.12
